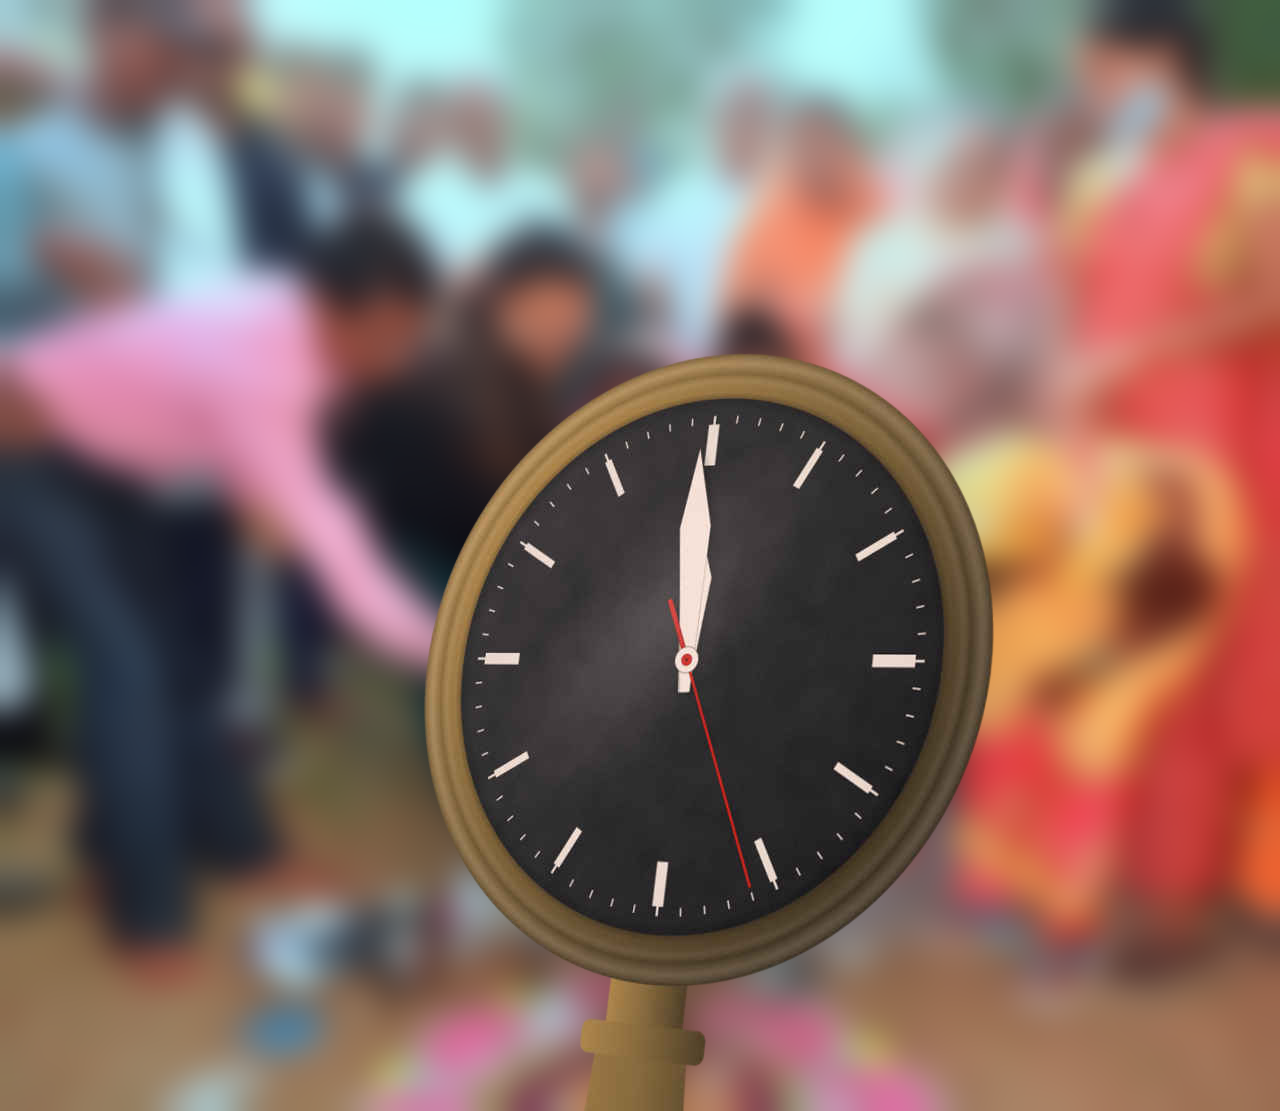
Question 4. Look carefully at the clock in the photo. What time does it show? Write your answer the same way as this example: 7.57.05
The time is 11.59.26
